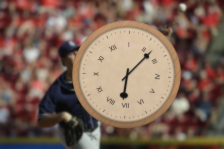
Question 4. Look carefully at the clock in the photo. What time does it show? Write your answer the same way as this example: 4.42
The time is 7.12
